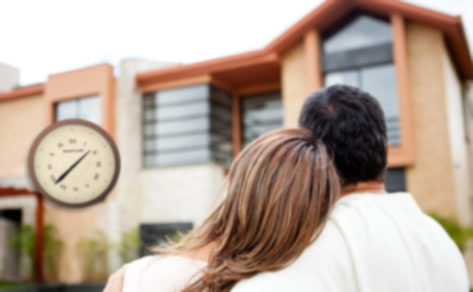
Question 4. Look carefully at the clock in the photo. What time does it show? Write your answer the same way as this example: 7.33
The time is 1.38
